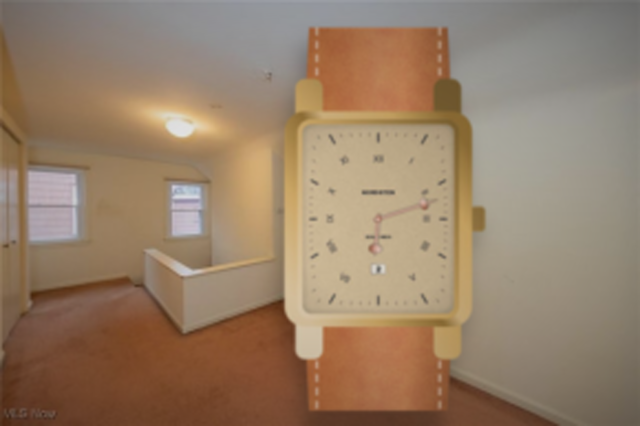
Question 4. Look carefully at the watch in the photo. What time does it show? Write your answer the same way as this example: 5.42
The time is 6.12
